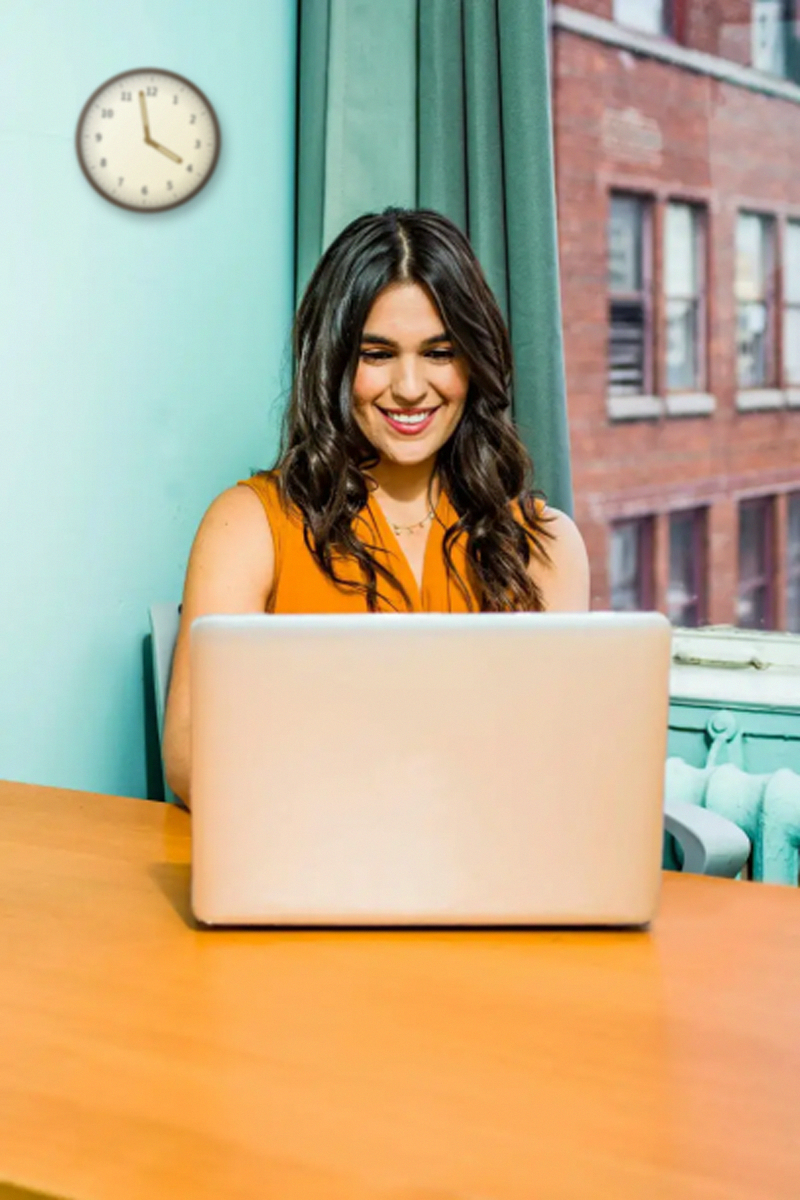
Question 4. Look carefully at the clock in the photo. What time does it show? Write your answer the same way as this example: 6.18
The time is 3.58
